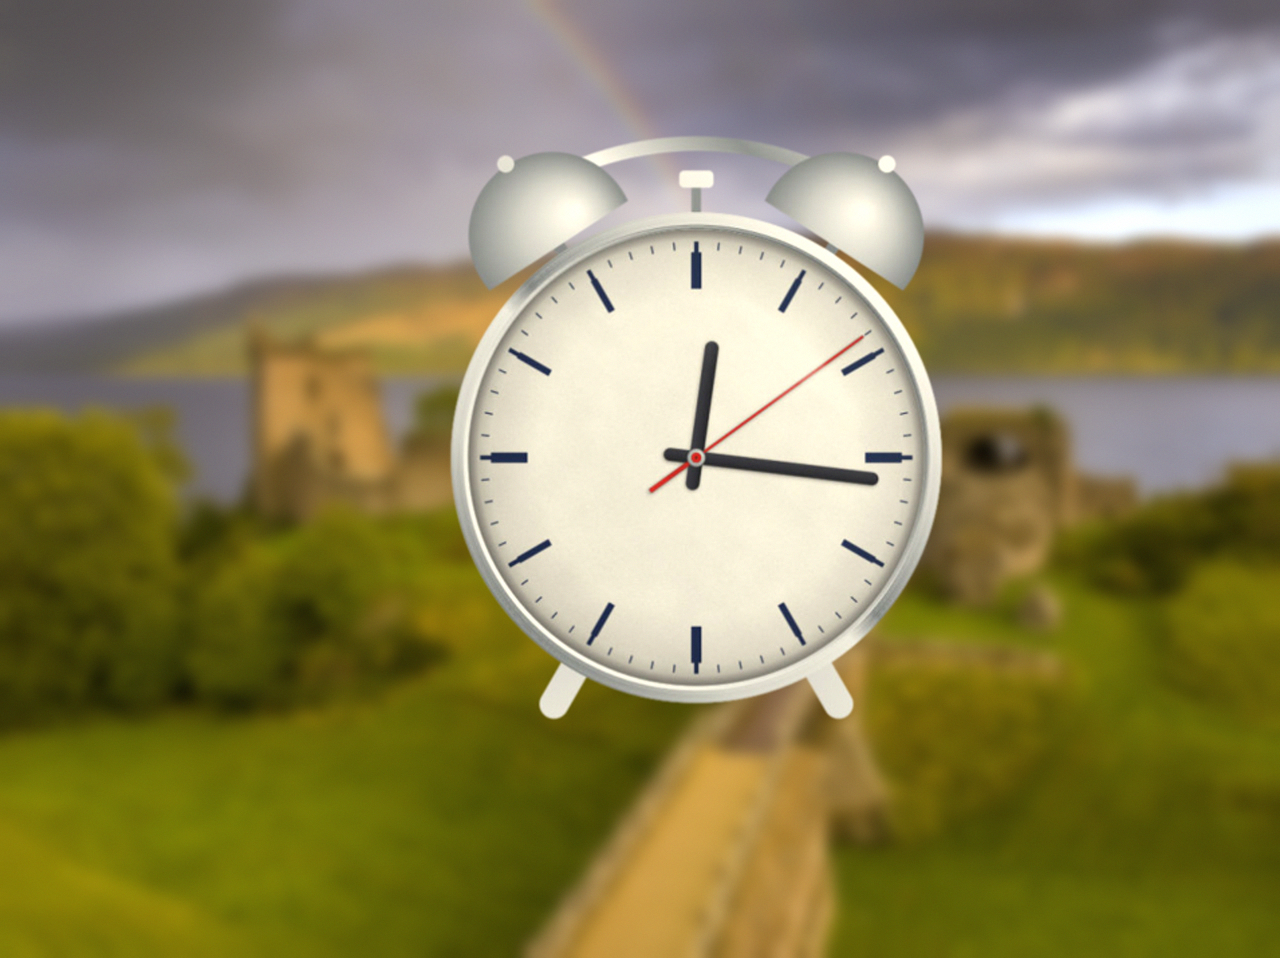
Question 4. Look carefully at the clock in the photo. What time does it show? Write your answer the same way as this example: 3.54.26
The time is 12.16.09
